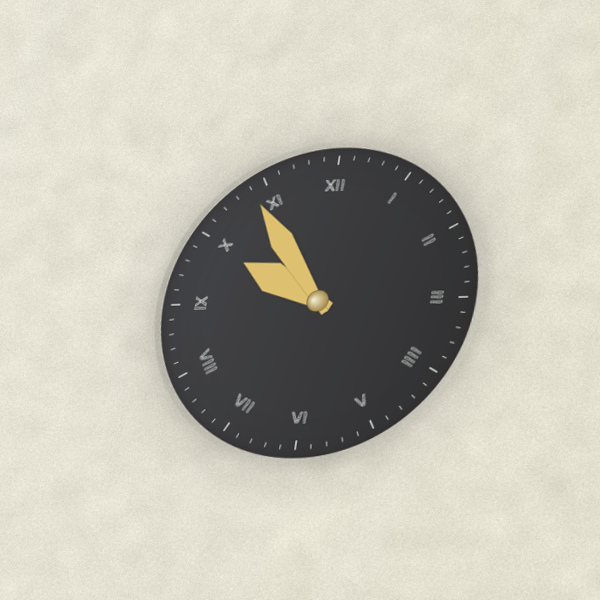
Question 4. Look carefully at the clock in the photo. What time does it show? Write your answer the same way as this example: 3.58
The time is 9.54
